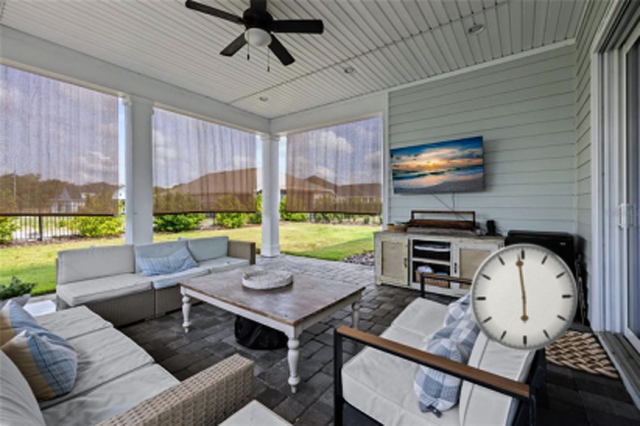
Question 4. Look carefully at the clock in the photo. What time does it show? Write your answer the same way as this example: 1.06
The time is 5.59
